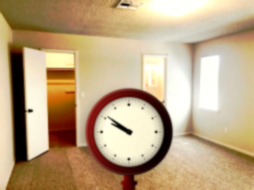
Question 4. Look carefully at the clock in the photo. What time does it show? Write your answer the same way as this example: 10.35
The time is 9.51
